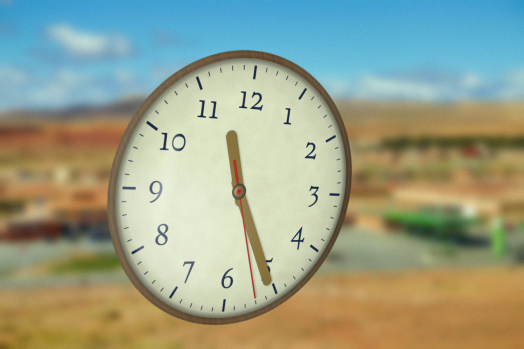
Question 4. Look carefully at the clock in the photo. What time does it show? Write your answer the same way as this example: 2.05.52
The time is 11.25.27
